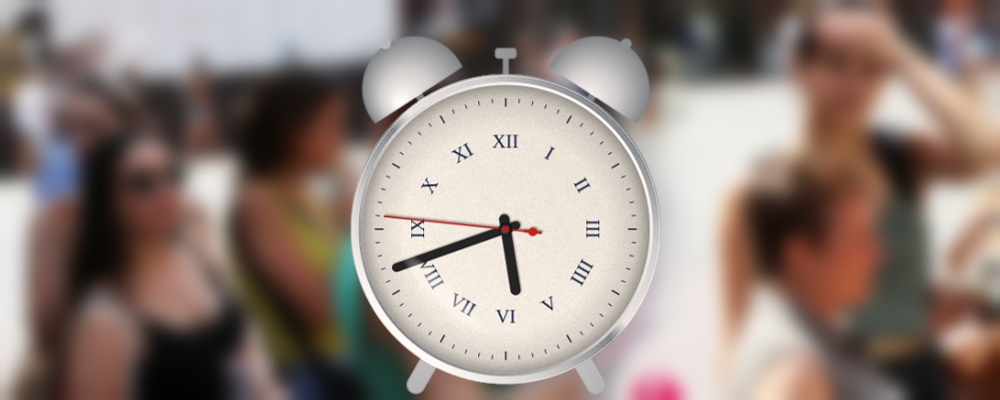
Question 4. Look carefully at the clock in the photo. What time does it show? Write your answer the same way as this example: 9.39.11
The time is 5.41.46
